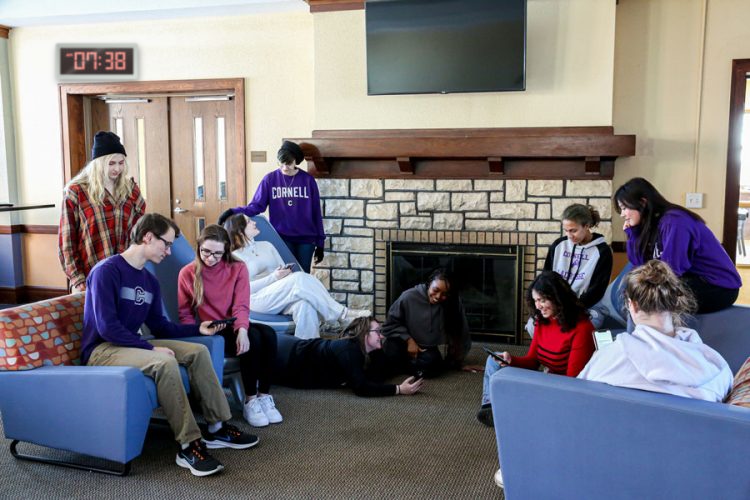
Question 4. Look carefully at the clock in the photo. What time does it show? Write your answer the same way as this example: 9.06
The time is 7.38
